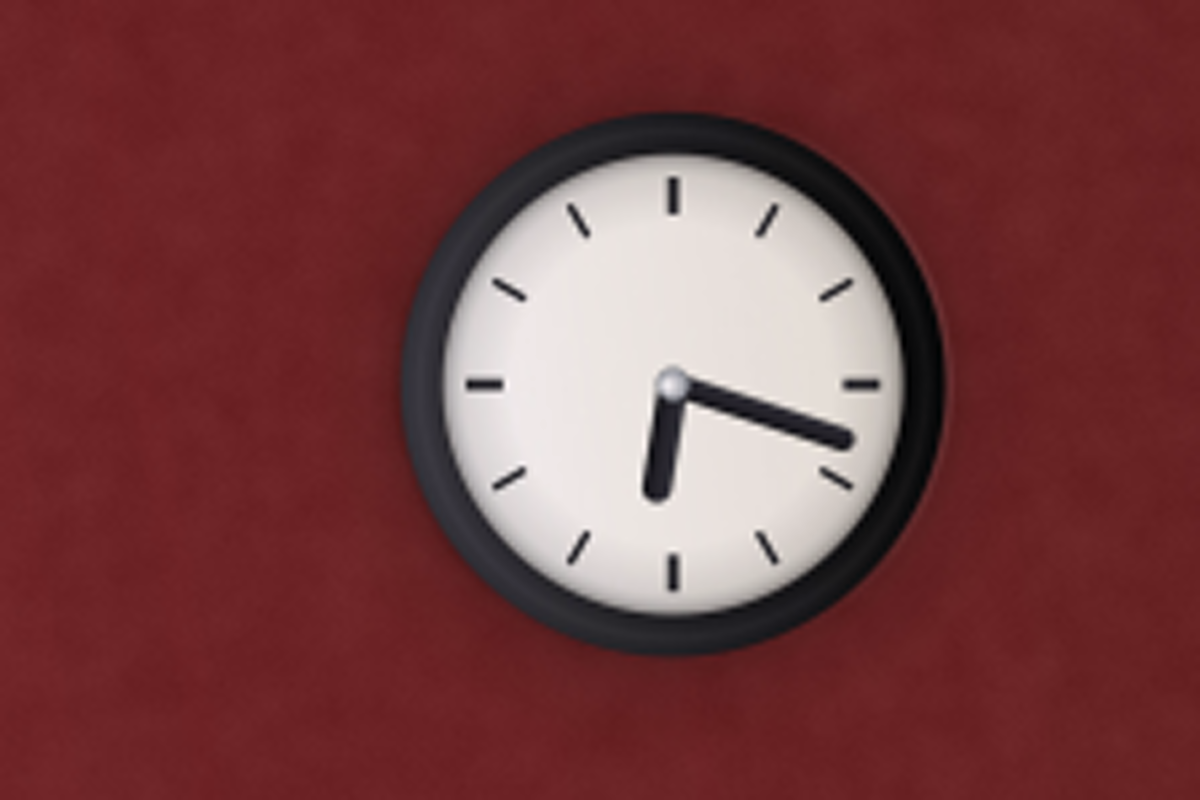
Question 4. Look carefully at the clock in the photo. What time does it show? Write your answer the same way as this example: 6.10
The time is 6.18
